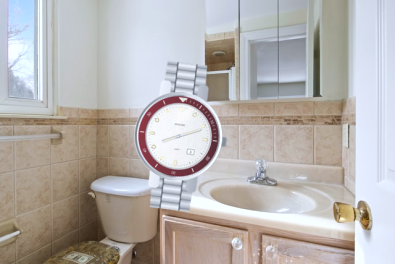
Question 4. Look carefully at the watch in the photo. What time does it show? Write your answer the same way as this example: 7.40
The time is 8.11
